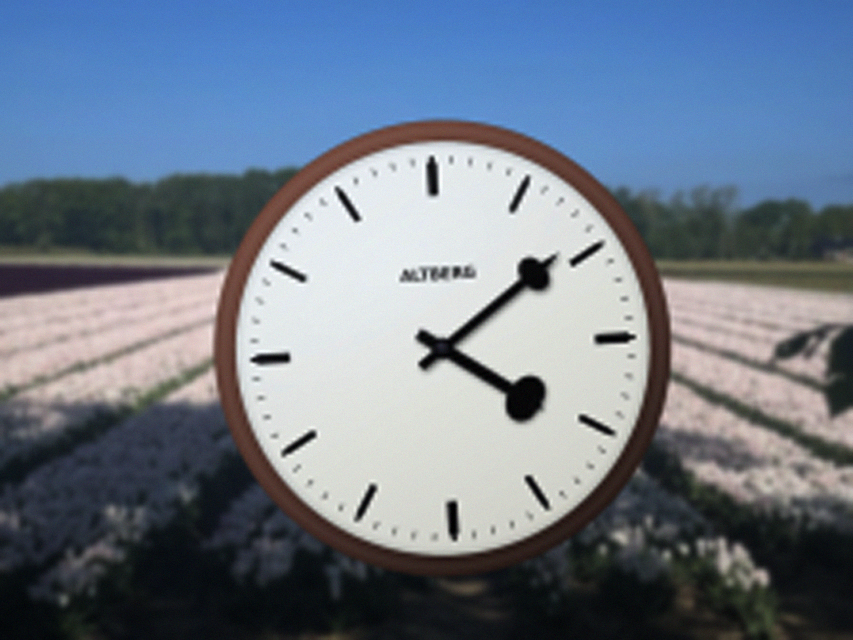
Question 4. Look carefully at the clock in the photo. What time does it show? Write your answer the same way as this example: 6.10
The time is 4.09
